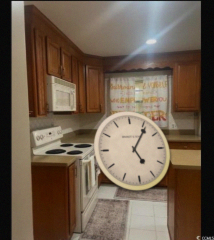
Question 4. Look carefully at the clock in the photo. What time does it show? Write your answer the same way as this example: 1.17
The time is 5.06
